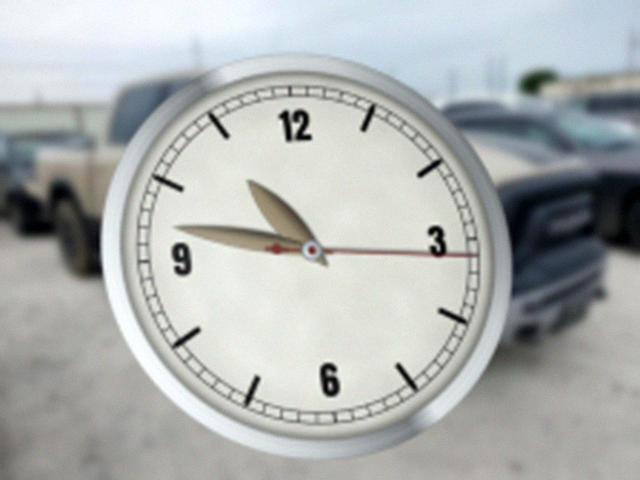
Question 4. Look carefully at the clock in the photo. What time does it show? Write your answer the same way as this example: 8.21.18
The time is 10.47.16
